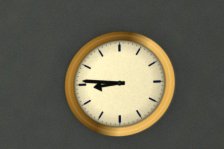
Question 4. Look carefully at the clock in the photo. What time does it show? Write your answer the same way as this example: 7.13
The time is 8.46
